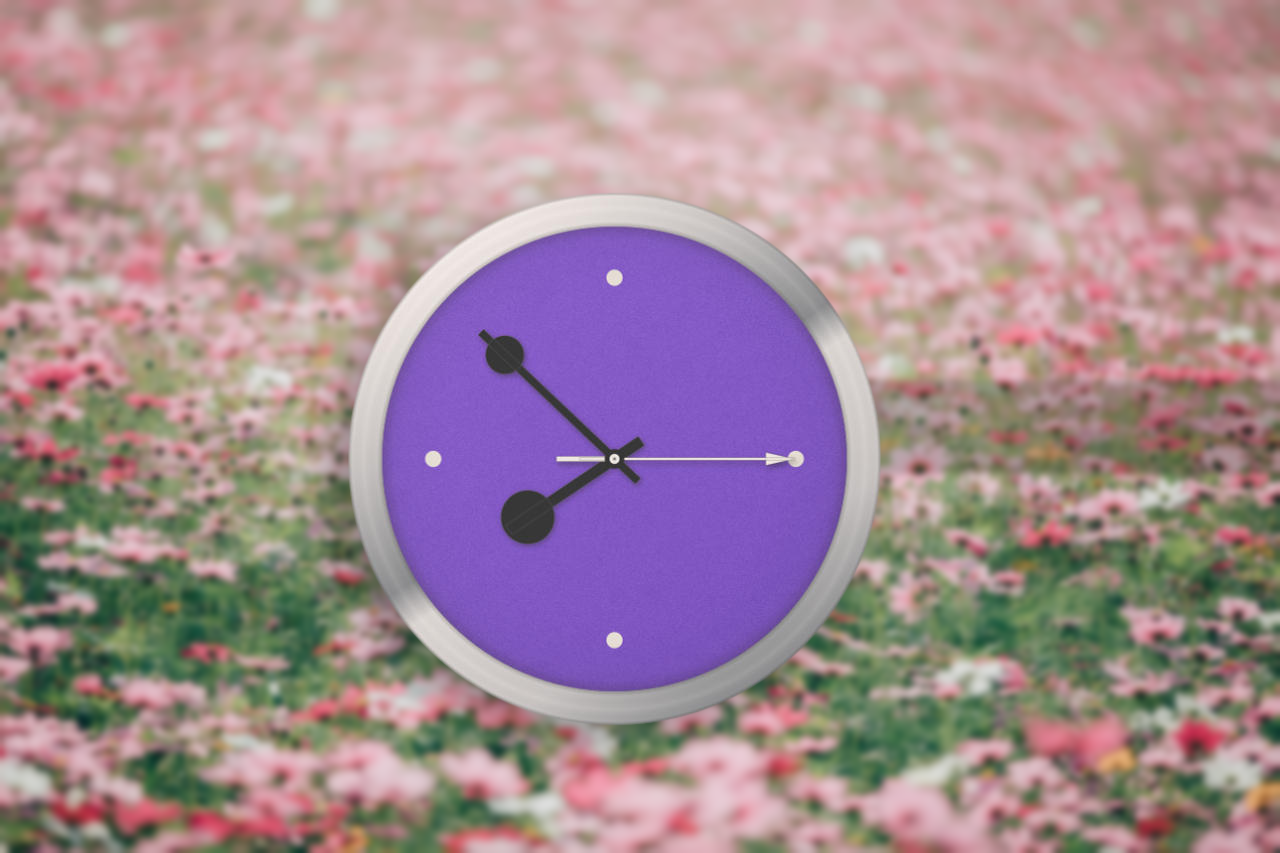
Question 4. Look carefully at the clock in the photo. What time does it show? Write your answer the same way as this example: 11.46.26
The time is 7.52.15
